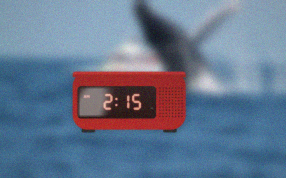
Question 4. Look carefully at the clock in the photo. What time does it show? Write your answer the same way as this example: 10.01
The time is 2.15
